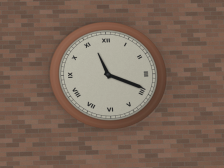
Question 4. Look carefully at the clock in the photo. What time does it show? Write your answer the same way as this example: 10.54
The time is 11.19
